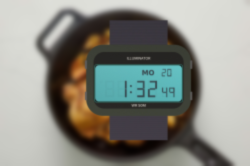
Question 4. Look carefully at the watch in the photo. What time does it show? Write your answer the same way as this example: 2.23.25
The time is 1.32.49
